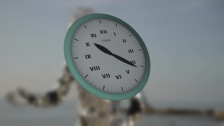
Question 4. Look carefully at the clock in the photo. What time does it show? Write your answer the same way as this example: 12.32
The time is 10.21
